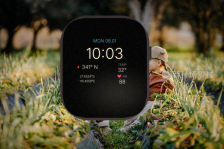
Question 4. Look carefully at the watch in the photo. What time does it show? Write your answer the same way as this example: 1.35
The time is 10.03
